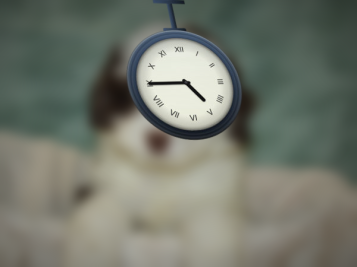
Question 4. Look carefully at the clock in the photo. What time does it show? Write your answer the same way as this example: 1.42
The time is 4.45
